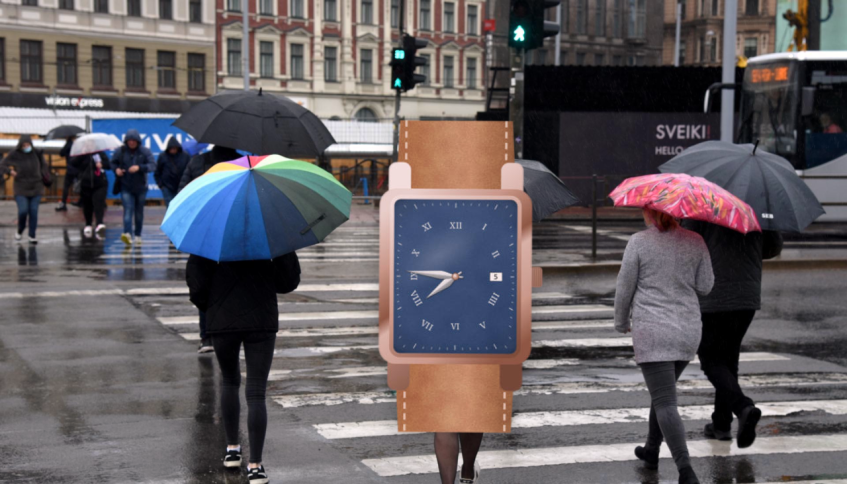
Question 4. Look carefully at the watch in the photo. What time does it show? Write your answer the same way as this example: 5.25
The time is 7.46
